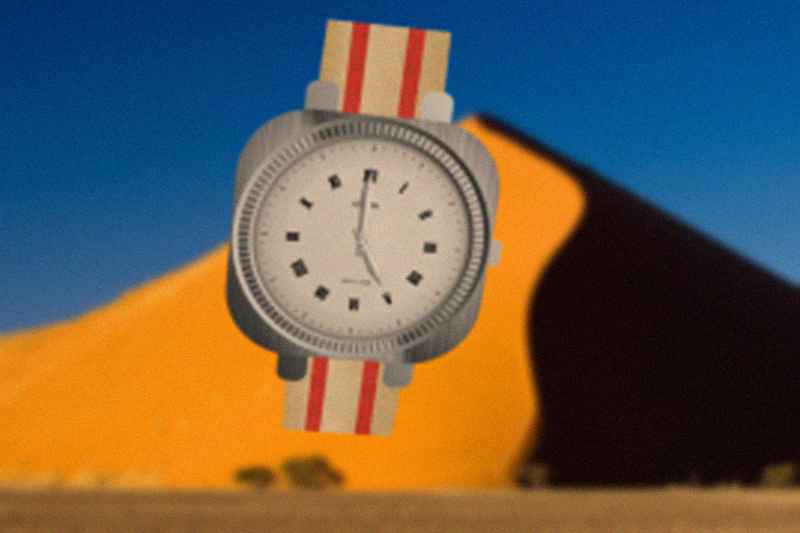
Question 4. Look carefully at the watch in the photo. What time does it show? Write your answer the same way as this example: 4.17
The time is 5.00
